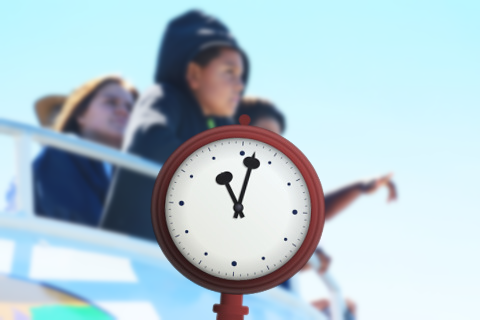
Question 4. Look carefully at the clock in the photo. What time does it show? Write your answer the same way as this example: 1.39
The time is 11.02
